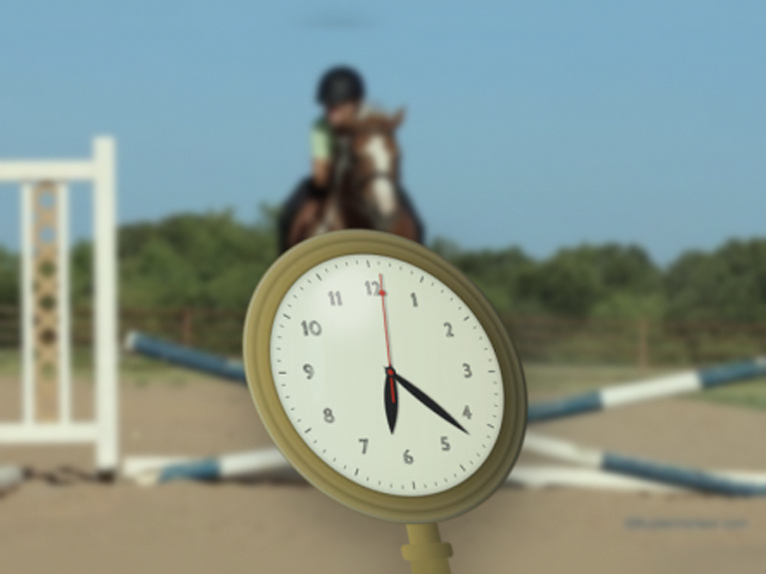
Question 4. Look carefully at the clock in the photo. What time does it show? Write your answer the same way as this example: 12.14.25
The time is 6.22.01
